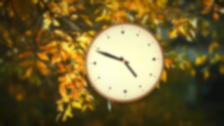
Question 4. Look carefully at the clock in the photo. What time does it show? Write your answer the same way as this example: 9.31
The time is 4.49
